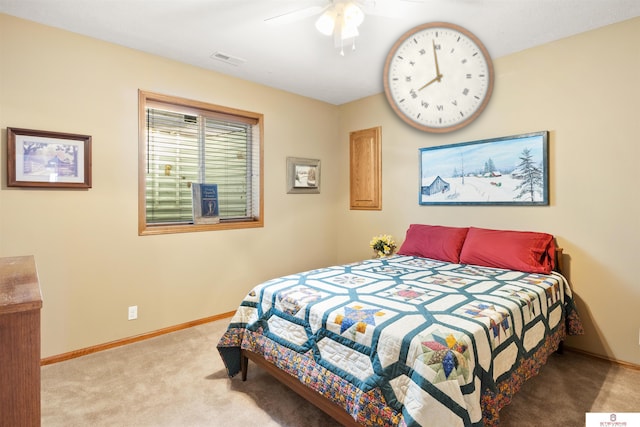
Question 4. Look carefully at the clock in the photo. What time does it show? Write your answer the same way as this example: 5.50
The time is 7.59
